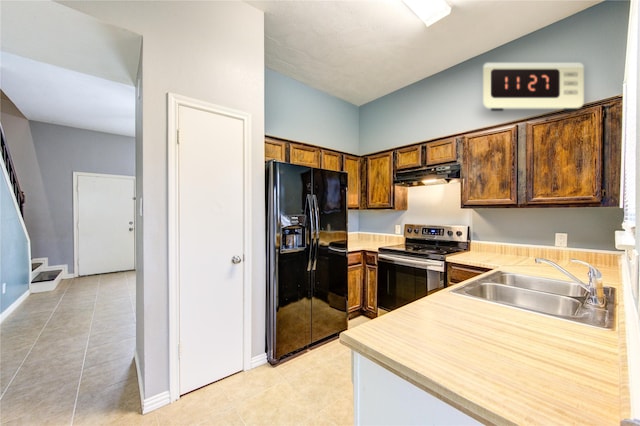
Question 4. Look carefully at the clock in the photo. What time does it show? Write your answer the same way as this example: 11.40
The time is 11.27
